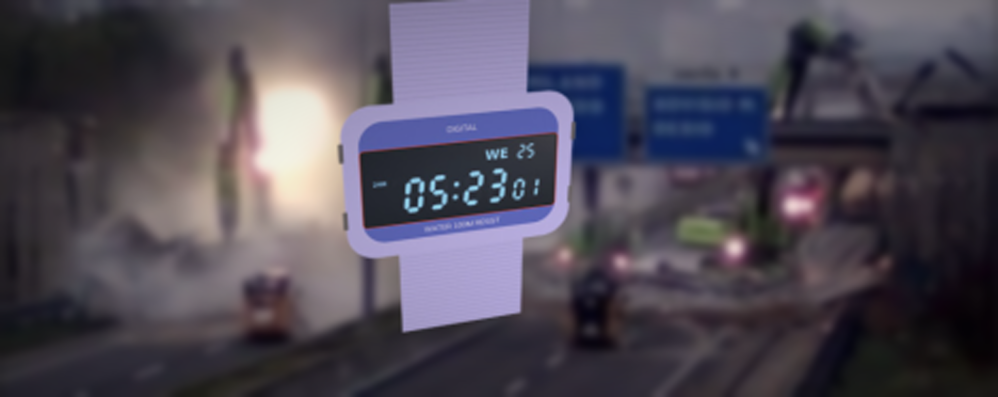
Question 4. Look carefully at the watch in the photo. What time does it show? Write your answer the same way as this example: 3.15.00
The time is 5.23.01
